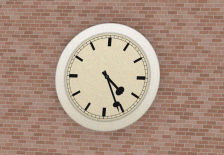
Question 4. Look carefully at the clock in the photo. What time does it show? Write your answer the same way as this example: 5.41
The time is 4.26
